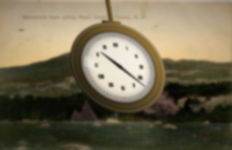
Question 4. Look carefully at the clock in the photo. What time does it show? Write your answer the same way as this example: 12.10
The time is 10.22
